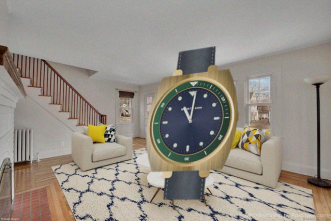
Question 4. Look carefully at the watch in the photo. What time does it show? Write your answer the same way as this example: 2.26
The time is 11.01
